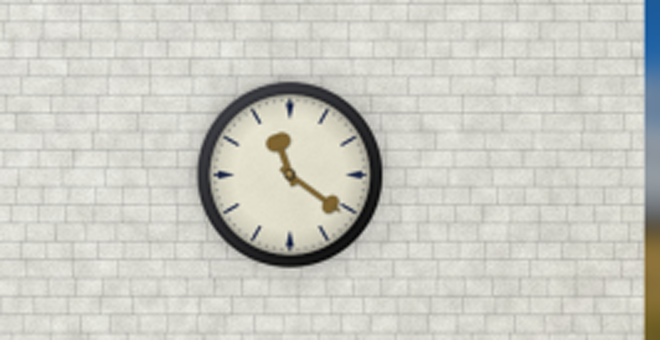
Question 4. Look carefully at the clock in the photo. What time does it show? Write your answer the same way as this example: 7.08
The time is 11.21
